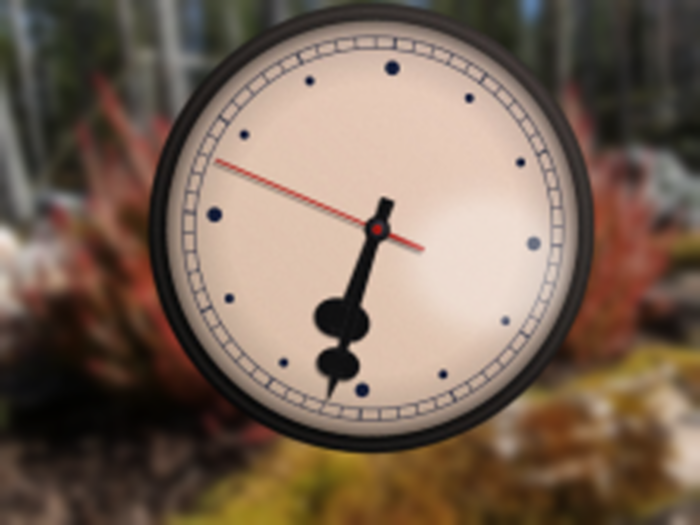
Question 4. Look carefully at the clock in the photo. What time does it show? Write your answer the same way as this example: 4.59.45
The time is 6.31.48
